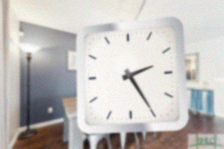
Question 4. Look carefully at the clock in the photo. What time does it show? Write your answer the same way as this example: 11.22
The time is 2.25
